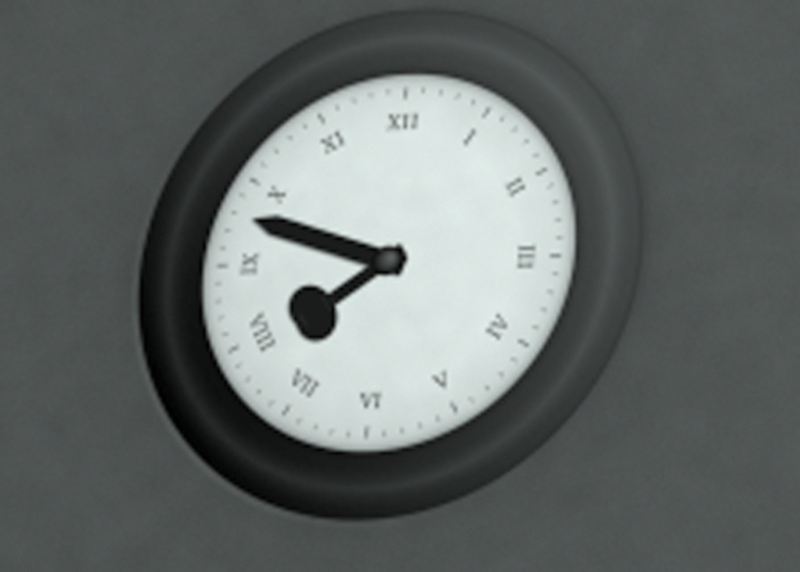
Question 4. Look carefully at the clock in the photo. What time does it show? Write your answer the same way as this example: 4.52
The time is 7.48
